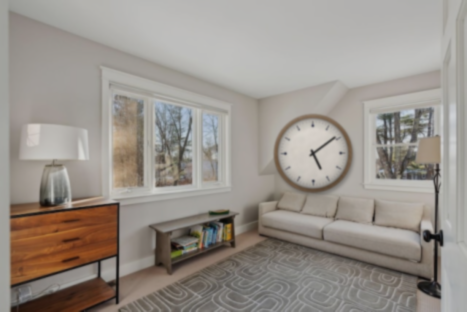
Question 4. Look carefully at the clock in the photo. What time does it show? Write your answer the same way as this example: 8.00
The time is 5.09
